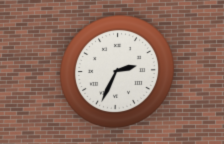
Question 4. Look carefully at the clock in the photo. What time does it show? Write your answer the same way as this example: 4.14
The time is 2.34
